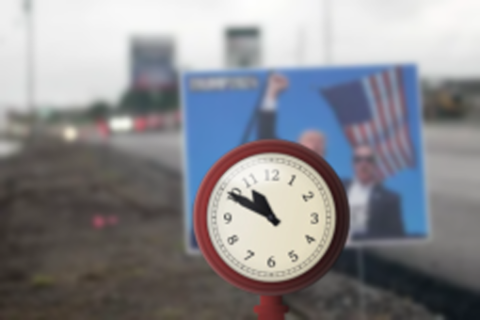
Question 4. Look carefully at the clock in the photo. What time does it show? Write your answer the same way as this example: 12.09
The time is 10.50
